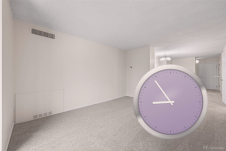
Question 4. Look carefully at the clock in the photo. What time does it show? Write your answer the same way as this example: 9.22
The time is 8.54
